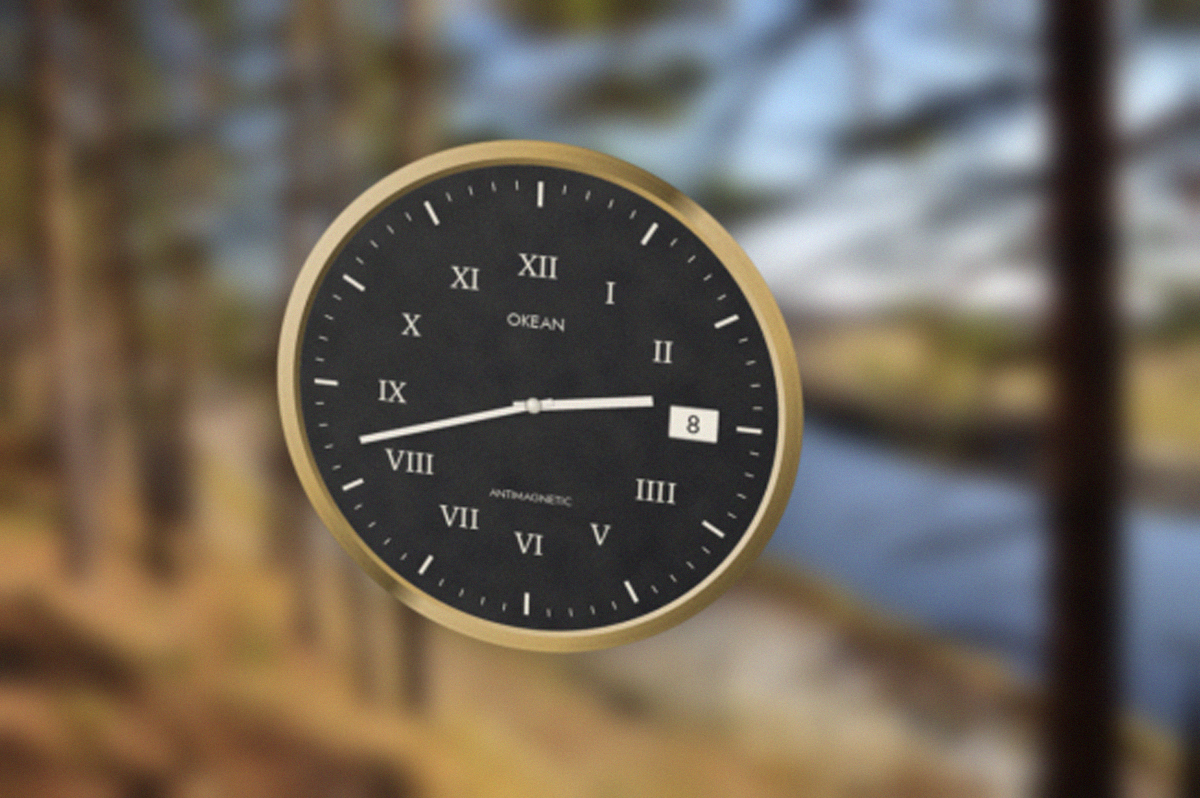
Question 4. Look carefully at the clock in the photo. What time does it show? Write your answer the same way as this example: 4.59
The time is 2.42
